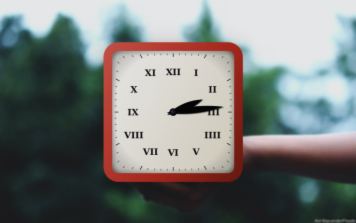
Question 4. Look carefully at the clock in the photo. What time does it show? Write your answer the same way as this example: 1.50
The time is 2.14
